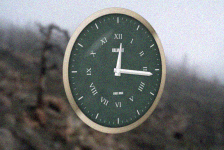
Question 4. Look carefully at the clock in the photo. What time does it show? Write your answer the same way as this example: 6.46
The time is 12.16
